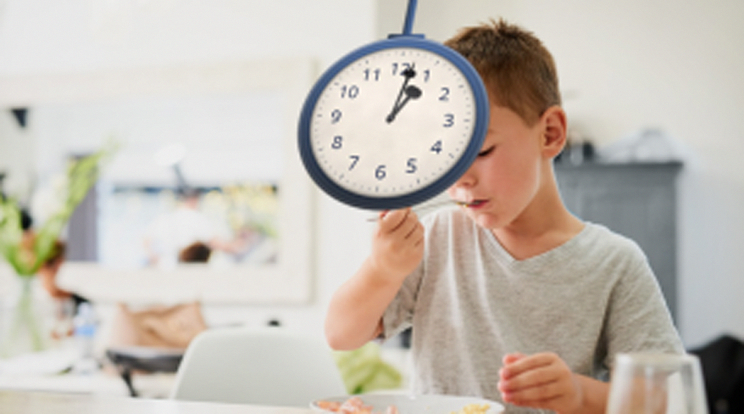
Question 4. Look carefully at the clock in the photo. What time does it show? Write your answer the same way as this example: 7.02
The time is 1.02
